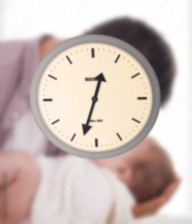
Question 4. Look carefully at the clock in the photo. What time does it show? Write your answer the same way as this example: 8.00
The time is 12.33
